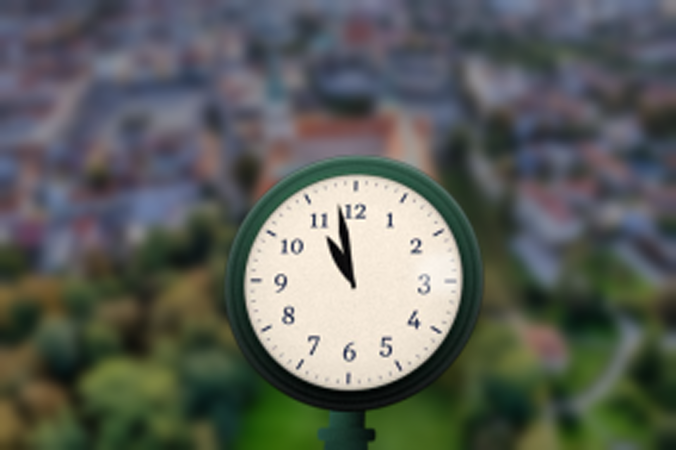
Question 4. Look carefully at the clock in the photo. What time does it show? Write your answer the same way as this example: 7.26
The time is 10.58
